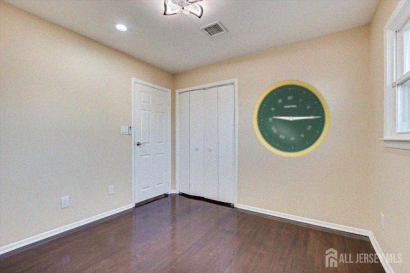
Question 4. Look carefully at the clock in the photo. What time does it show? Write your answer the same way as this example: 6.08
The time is 9.15
